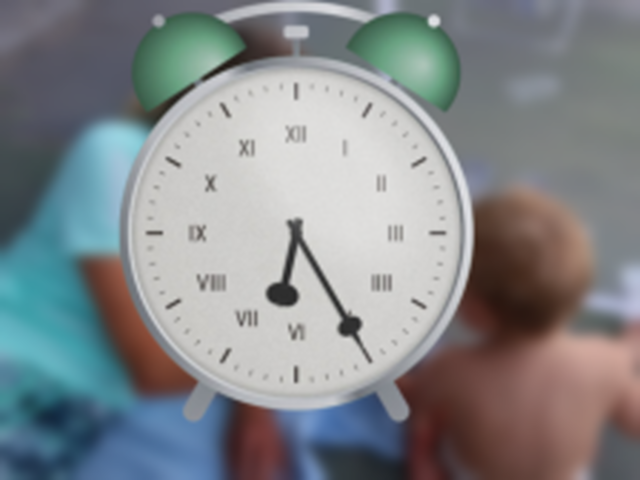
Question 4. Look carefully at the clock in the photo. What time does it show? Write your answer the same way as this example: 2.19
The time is 6.25
